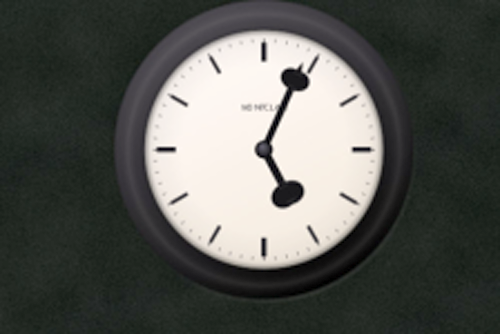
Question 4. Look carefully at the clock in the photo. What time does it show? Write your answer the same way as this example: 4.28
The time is 5.04
